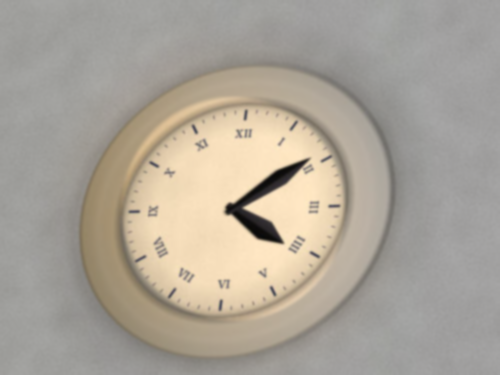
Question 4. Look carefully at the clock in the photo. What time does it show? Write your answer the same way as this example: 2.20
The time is 4.09
